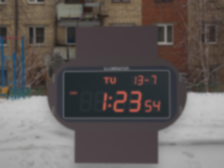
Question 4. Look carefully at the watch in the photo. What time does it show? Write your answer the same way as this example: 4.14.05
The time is 1.23.54
